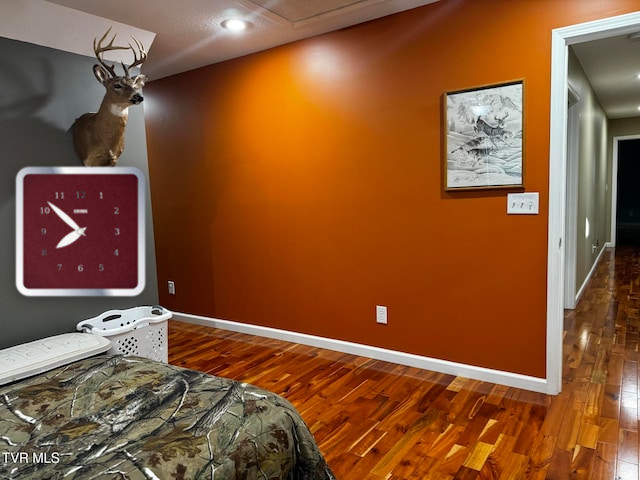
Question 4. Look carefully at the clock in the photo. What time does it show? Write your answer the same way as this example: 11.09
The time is 7.52
